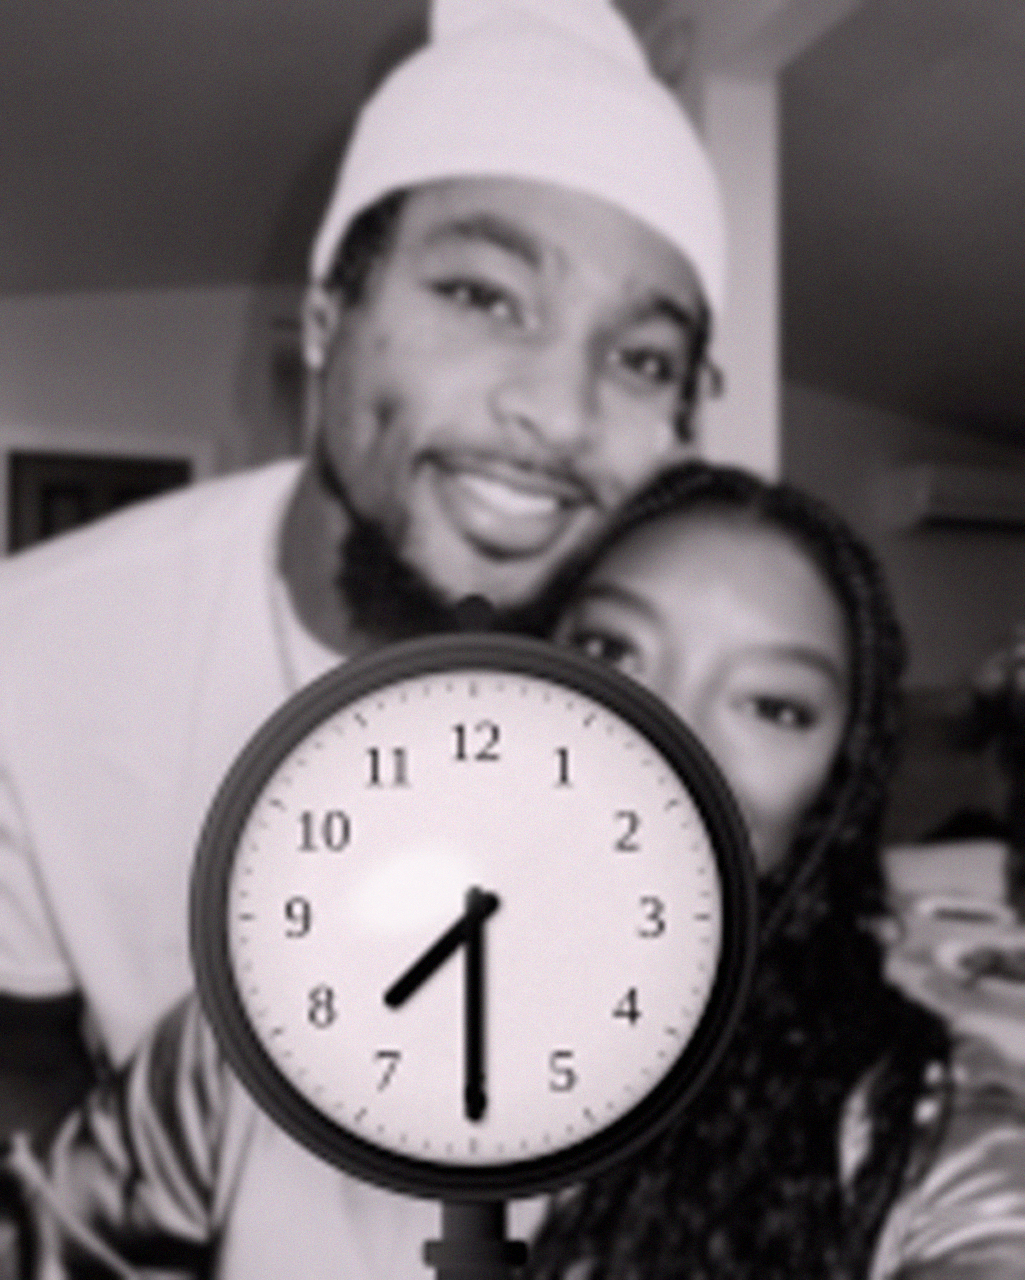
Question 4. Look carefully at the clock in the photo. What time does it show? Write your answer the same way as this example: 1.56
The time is 7.30
